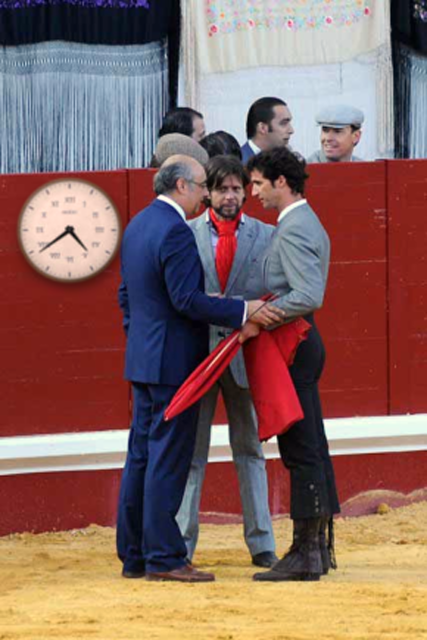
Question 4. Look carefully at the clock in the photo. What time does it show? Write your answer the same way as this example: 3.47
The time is 4.39
